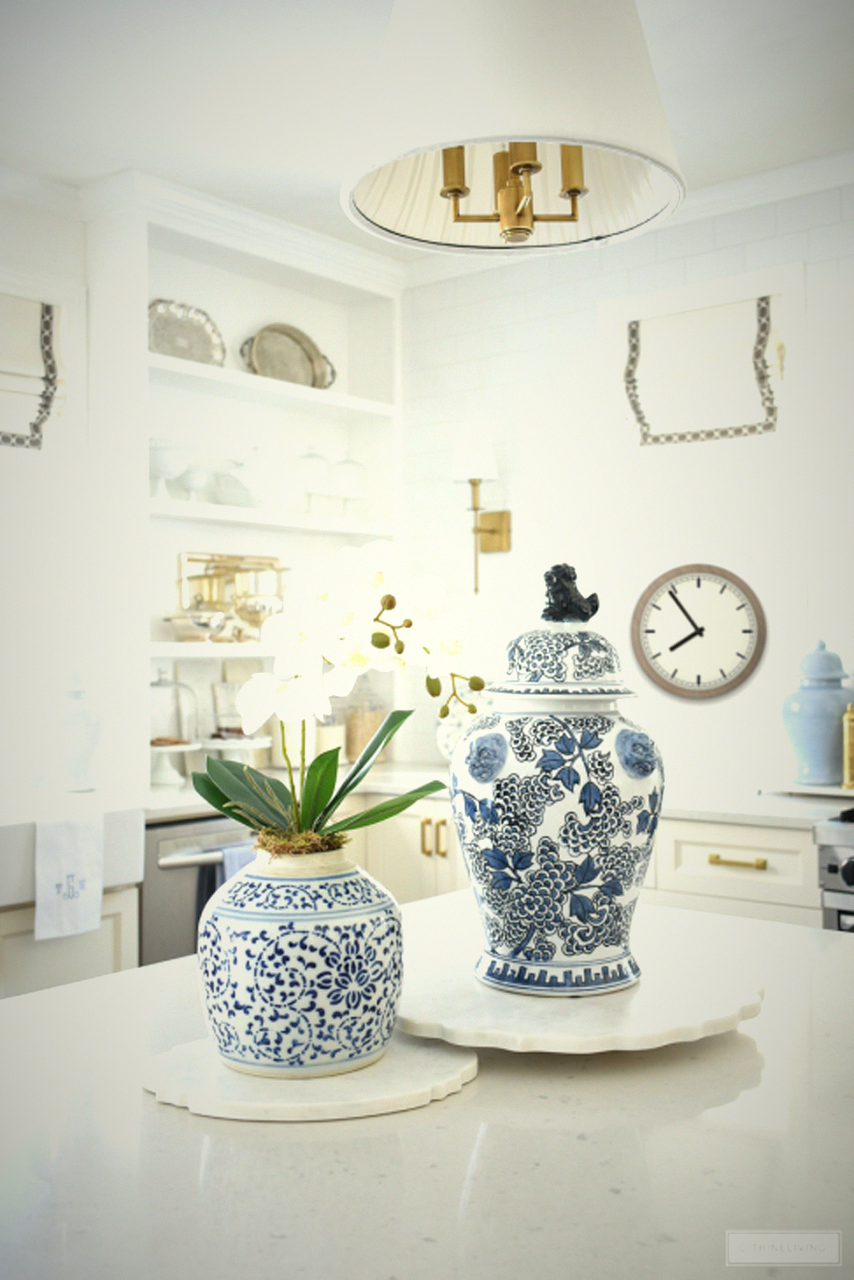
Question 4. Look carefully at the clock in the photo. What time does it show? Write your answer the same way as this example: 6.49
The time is 7.54
